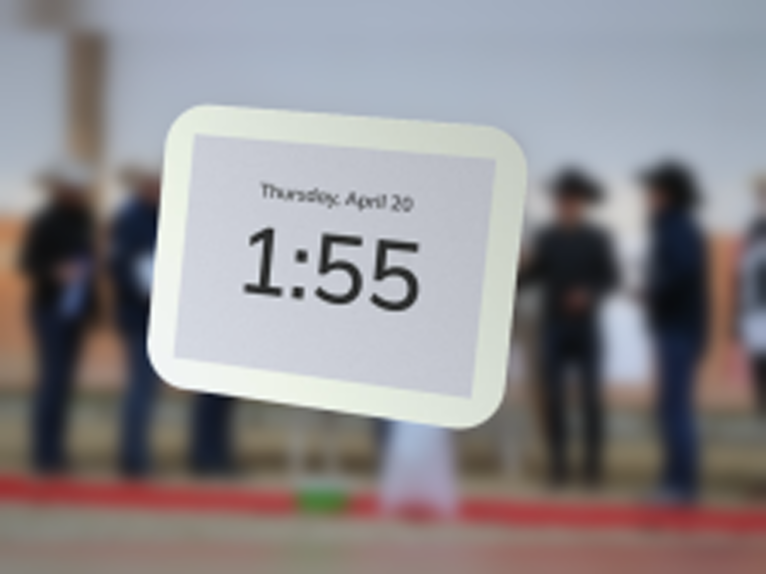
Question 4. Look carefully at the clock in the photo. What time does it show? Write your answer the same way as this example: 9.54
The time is 1.55
